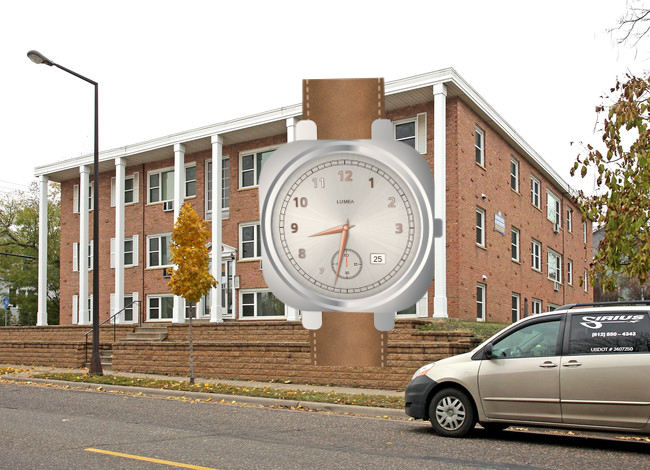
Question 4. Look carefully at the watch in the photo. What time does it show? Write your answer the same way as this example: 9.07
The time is 8.32
